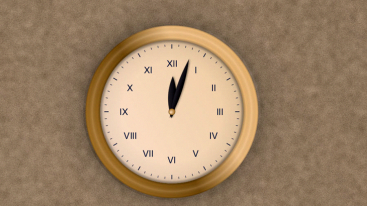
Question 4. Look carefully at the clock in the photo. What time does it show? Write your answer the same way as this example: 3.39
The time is 12.03
